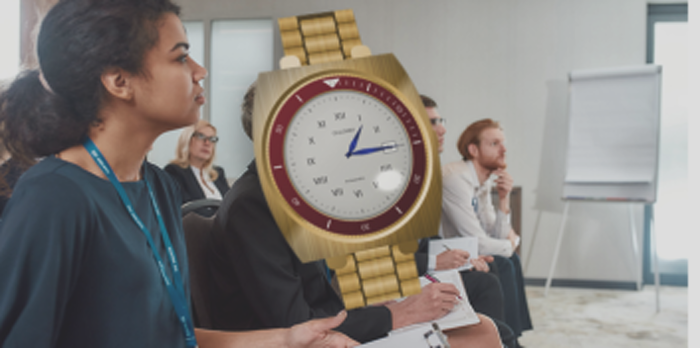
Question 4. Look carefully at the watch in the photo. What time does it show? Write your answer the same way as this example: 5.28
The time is 1.15
